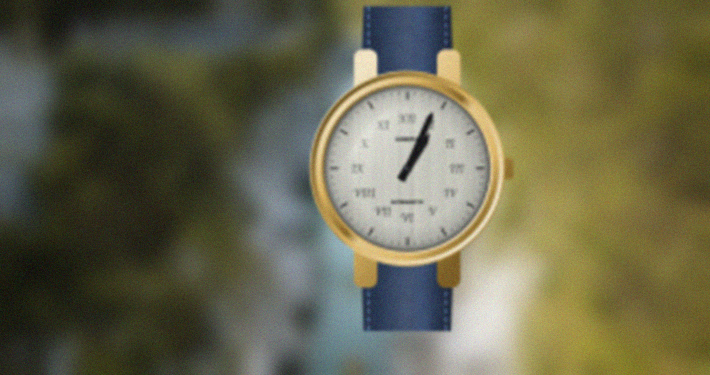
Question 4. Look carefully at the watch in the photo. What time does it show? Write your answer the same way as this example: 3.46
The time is 1.04
